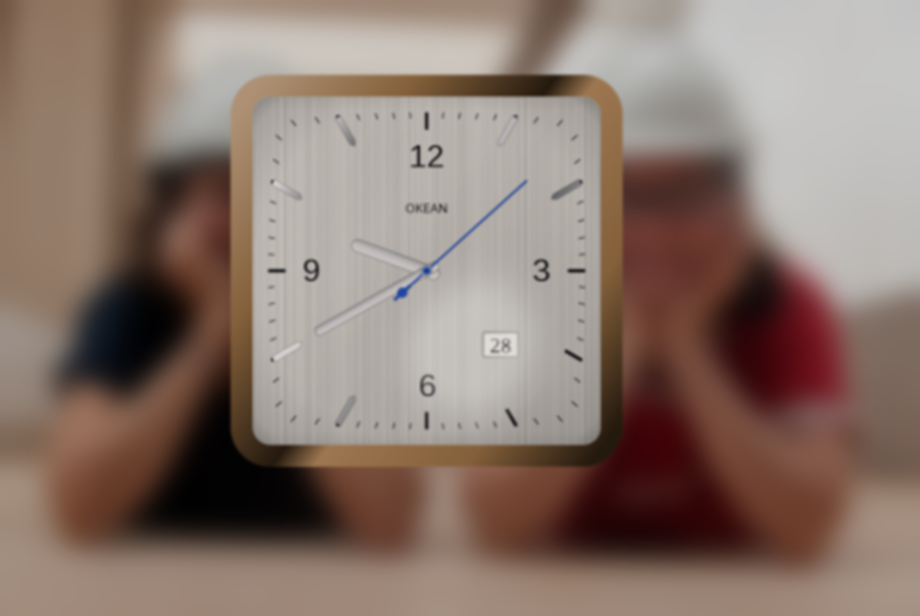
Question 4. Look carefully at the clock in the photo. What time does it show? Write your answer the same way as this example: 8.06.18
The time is 9.40.08
